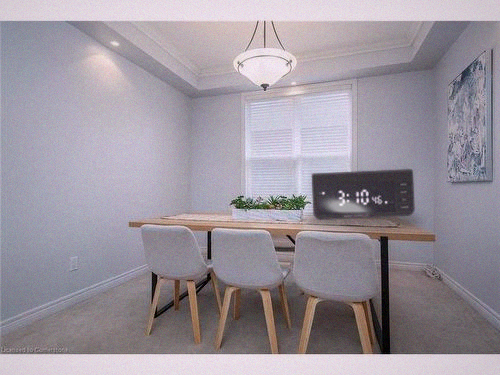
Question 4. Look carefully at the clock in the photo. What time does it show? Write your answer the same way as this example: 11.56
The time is 3.10
